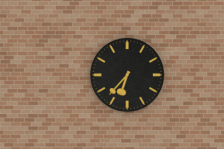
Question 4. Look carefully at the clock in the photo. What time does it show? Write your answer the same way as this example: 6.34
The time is 6.37
